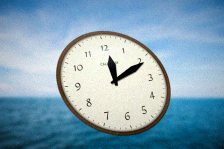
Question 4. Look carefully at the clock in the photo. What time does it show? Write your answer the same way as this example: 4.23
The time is 12.11
